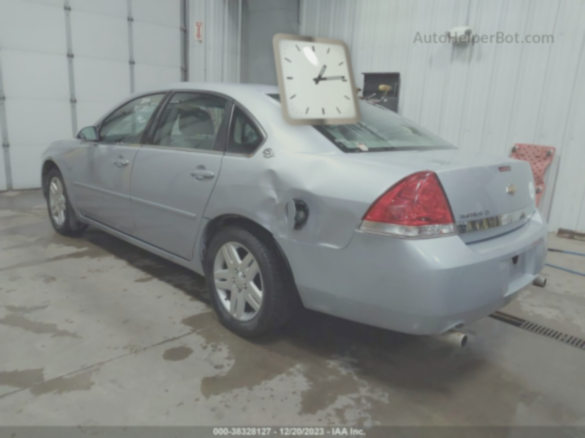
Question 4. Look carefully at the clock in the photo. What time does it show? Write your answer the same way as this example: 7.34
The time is 1.14
